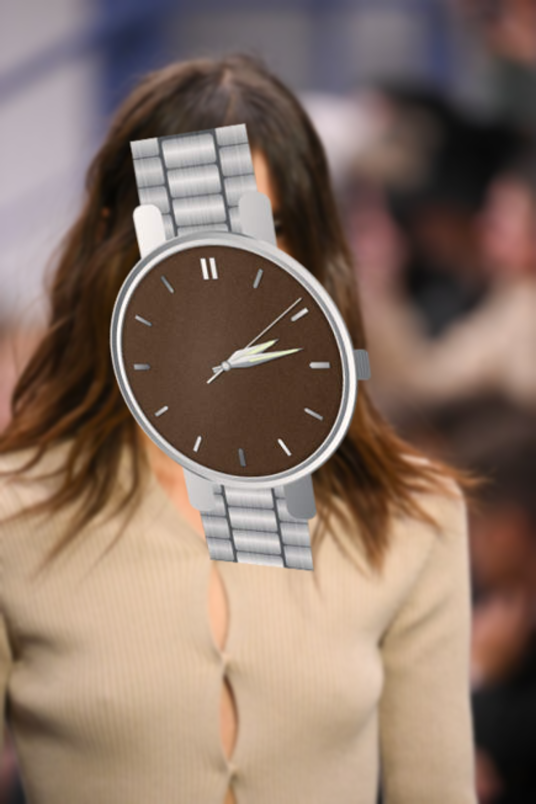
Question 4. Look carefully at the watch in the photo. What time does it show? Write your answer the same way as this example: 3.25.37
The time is 2.13.09
